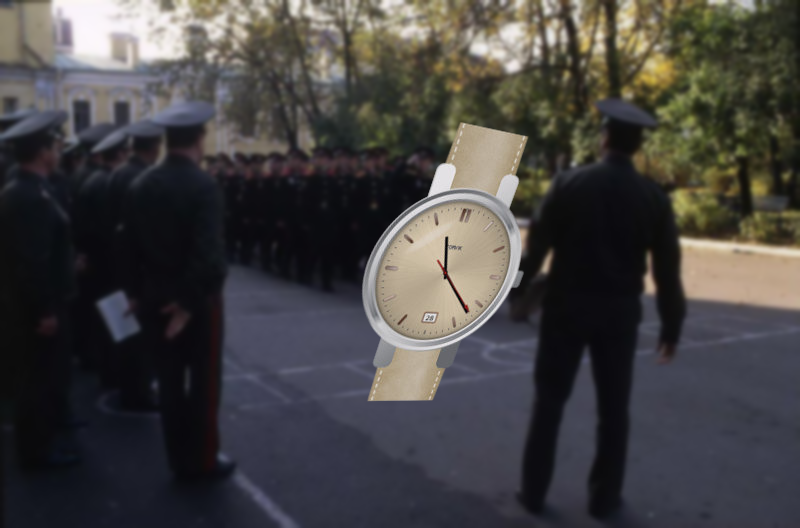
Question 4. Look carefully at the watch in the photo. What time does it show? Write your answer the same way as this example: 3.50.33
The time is 11.22.22
